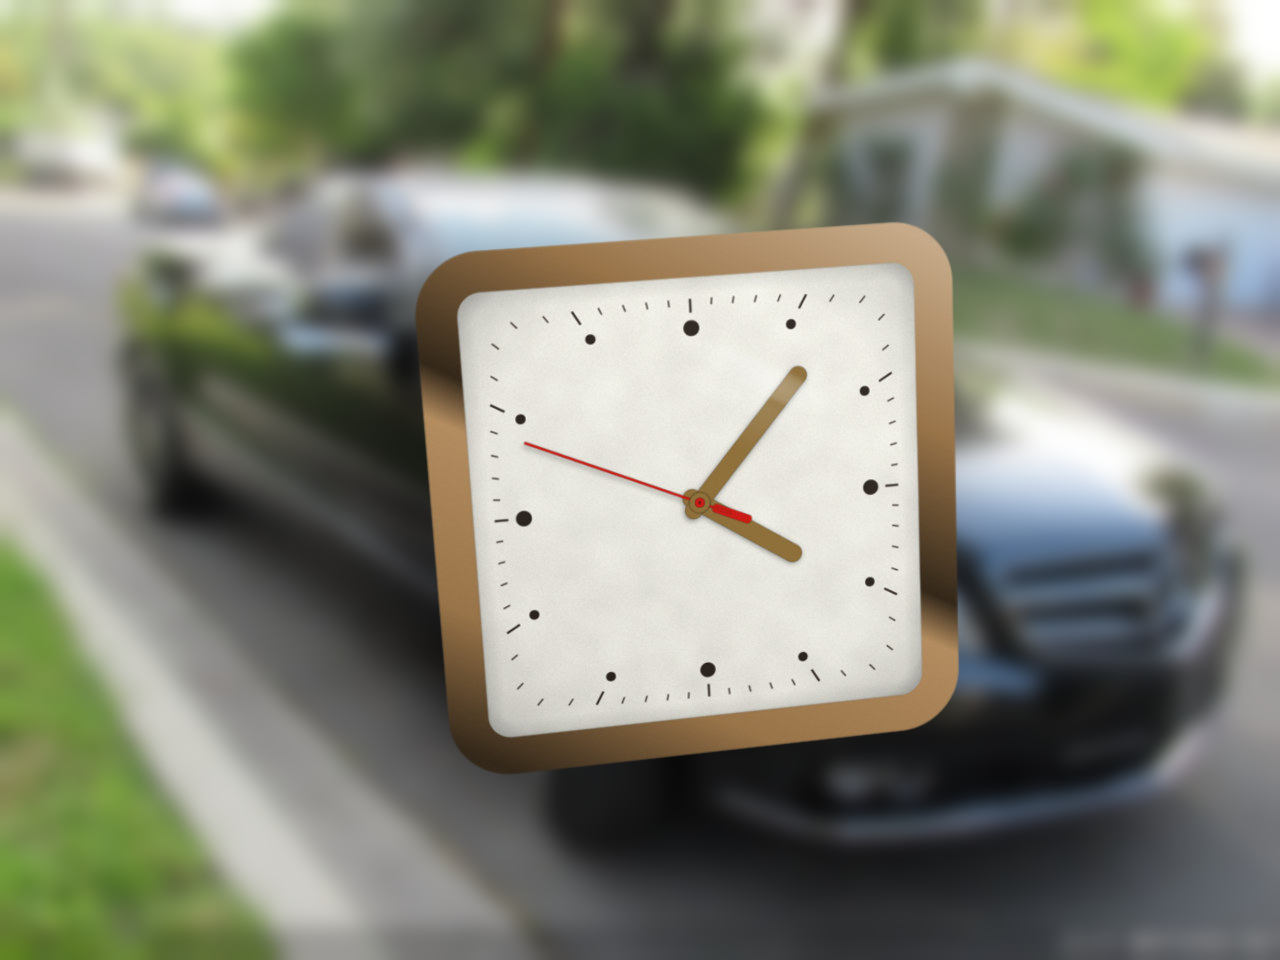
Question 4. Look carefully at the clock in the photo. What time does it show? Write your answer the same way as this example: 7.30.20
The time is 4.06.49
